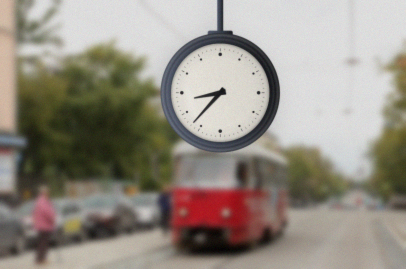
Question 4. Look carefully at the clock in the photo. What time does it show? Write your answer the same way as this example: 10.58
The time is 8.37
